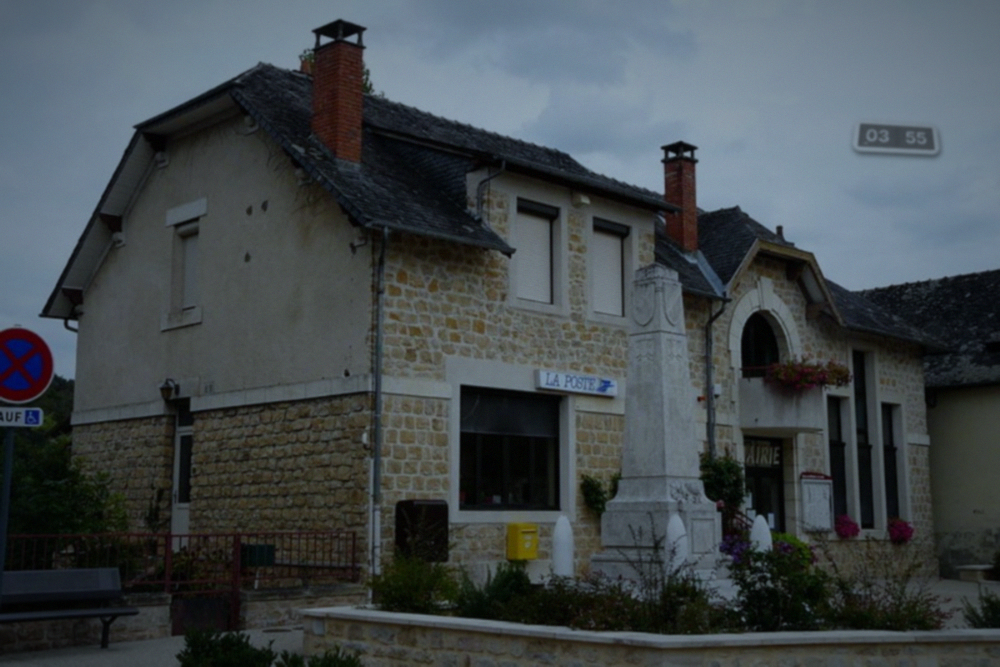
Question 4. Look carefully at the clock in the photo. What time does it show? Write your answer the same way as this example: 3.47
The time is 3.55
